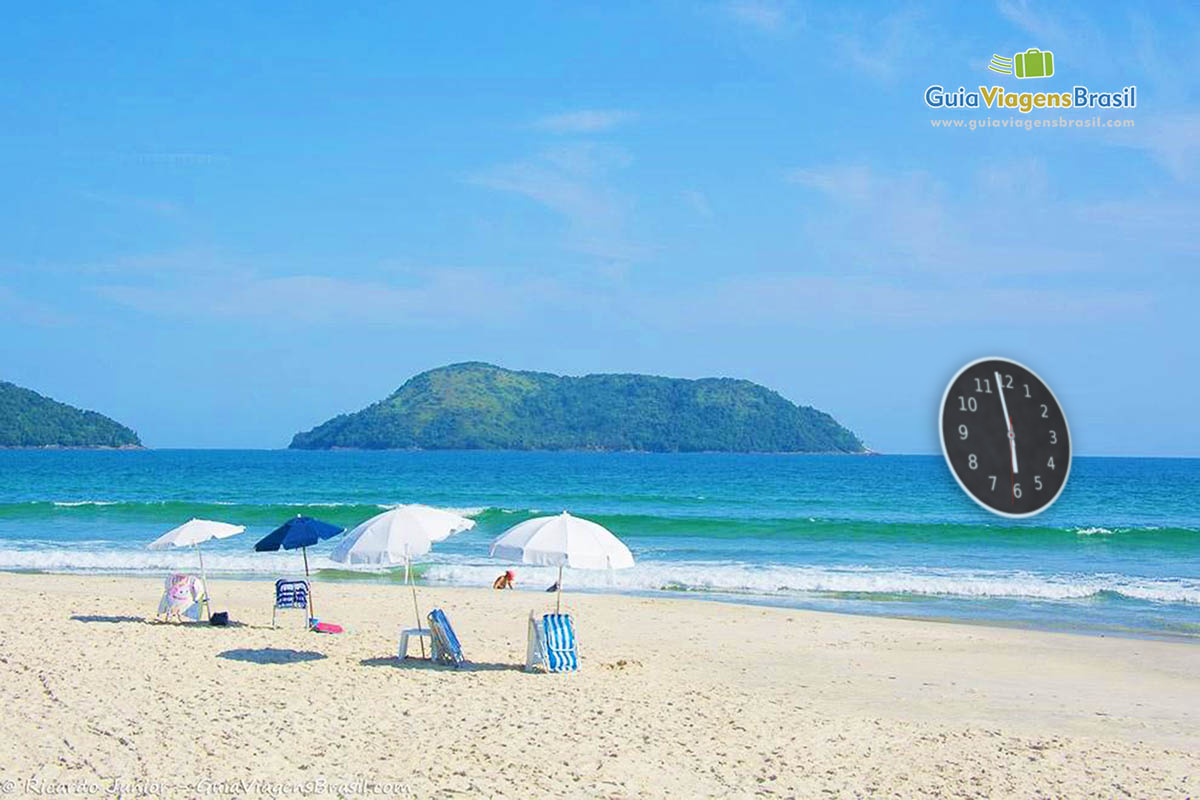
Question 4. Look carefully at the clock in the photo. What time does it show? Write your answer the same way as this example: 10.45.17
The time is 5.58.31
